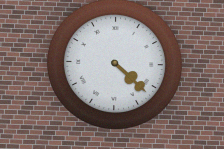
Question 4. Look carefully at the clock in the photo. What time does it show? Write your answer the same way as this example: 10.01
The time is 4.22
